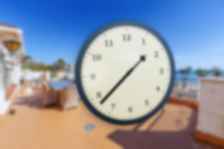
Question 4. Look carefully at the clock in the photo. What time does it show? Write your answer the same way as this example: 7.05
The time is 1.38
